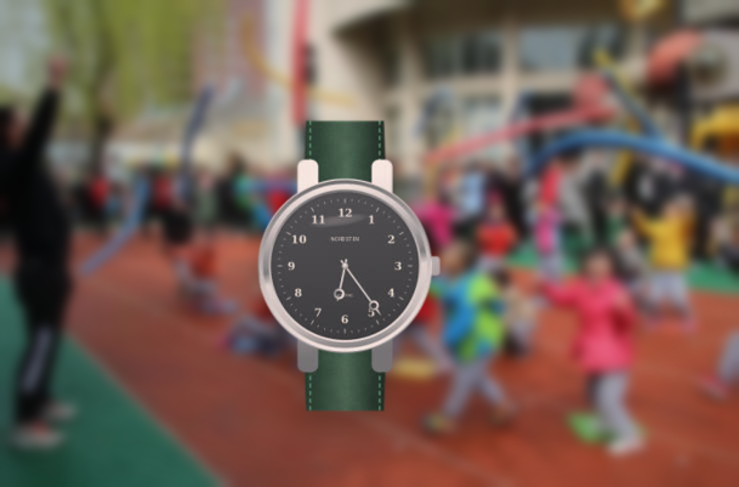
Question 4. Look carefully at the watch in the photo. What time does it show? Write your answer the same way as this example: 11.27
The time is 6.24
